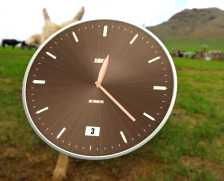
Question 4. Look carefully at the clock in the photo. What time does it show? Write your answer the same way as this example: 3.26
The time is 12.22
